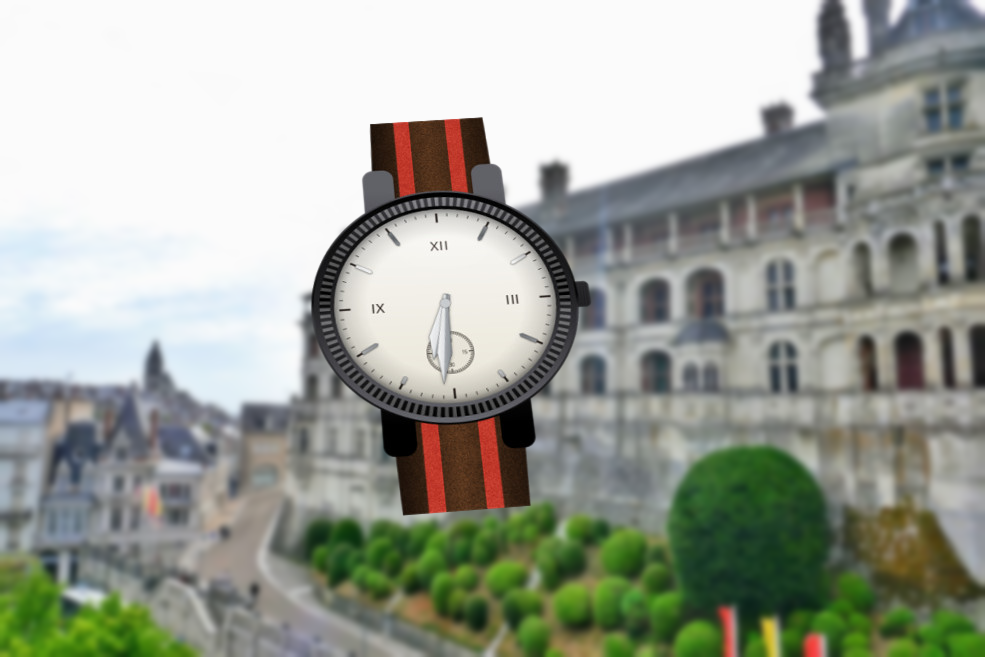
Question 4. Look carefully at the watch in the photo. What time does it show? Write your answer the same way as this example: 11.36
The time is 6.31
